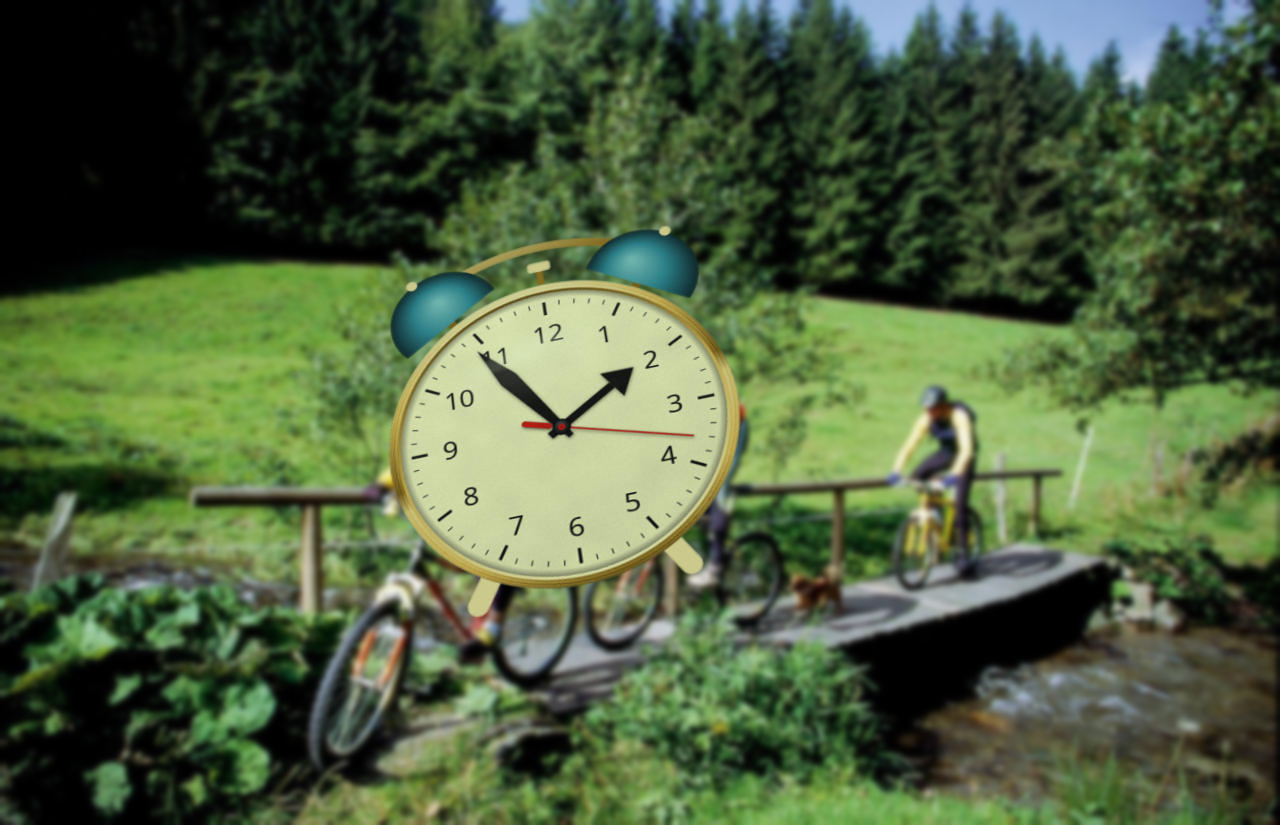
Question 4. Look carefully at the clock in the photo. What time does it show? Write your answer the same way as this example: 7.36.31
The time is 1.54.18
